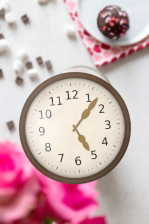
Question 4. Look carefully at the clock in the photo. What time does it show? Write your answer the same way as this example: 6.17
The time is 5.07
